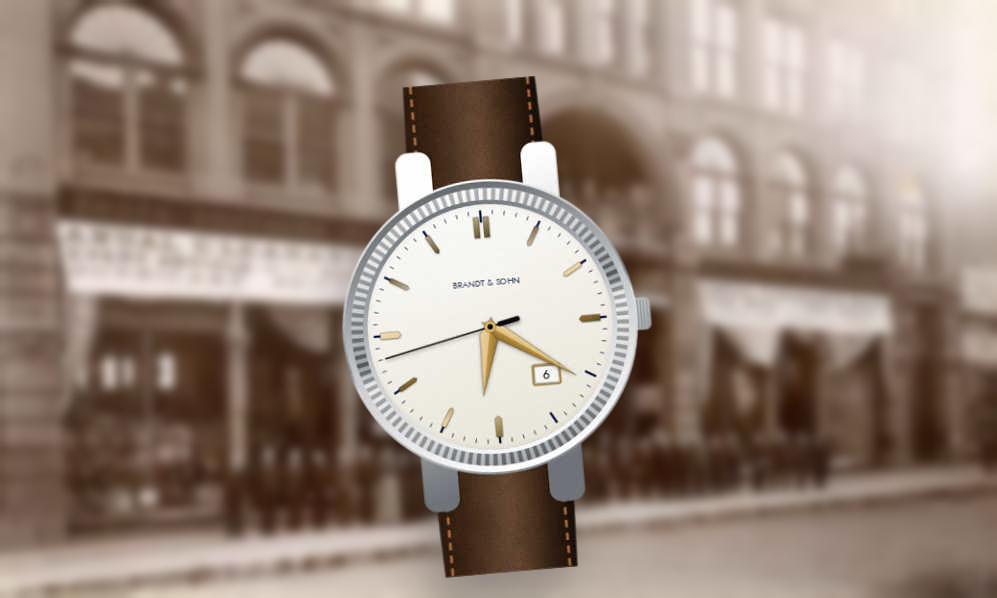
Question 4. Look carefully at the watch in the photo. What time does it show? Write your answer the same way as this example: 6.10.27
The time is 6.20.43
